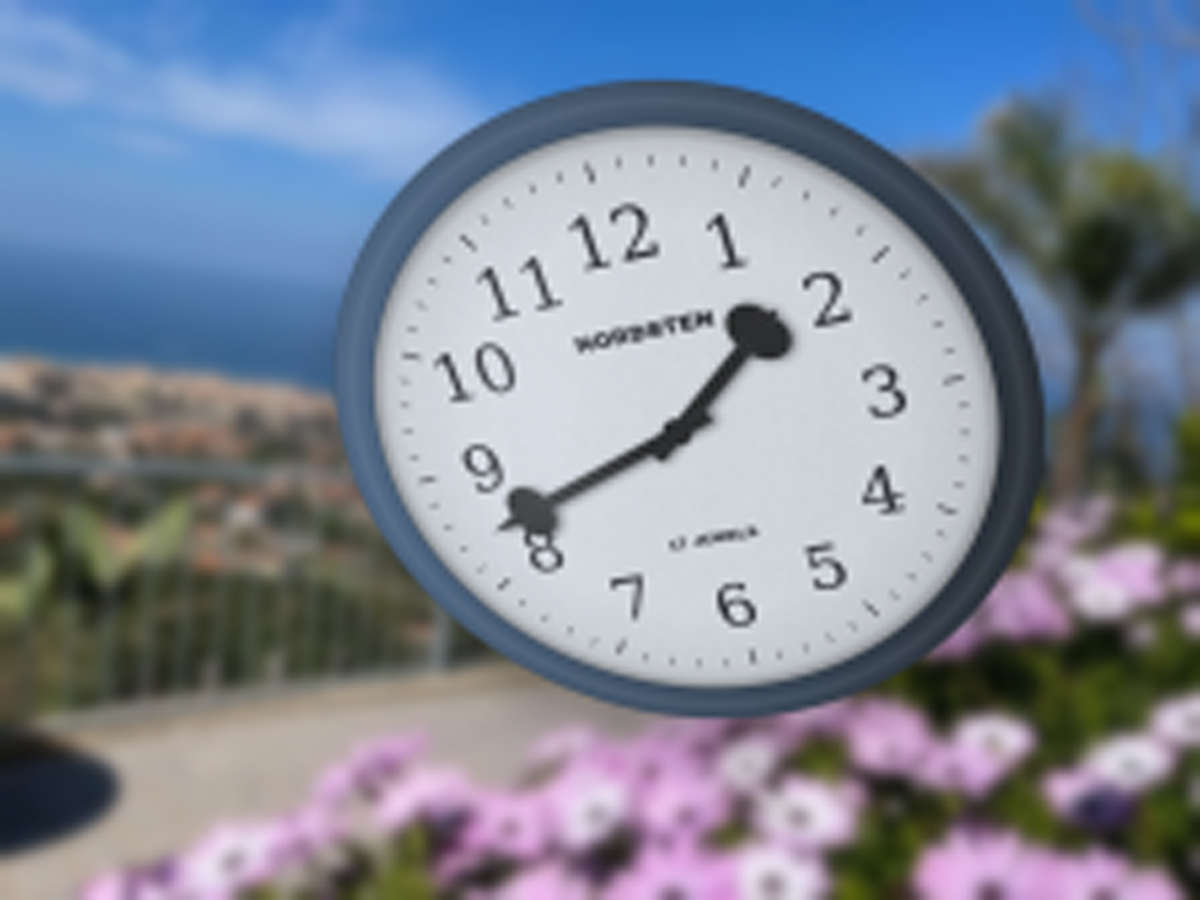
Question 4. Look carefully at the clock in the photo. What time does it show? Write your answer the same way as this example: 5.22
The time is 1.42
